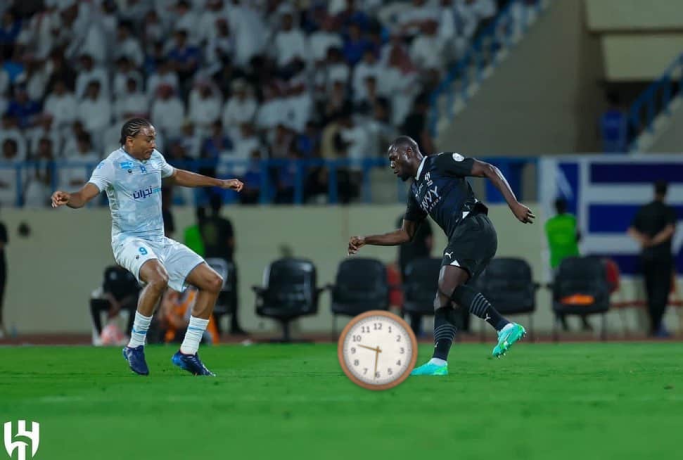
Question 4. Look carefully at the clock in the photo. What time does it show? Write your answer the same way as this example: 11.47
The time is 9.31
